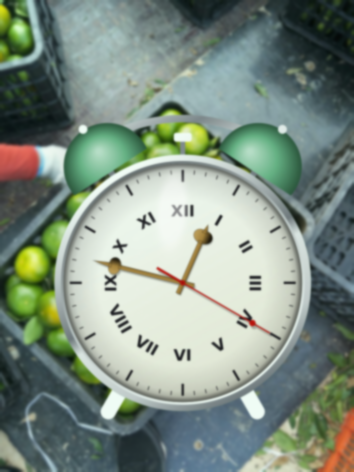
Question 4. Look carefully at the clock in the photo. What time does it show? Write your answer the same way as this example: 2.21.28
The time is 12.47.20
